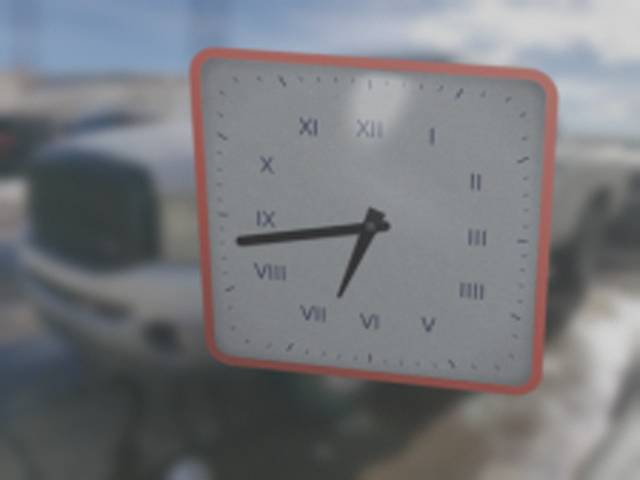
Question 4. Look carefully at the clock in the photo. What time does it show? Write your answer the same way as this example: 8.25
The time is 6.43
